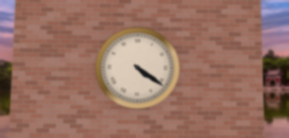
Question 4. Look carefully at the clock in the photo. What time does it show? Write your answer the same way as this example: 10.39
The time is 4.21
